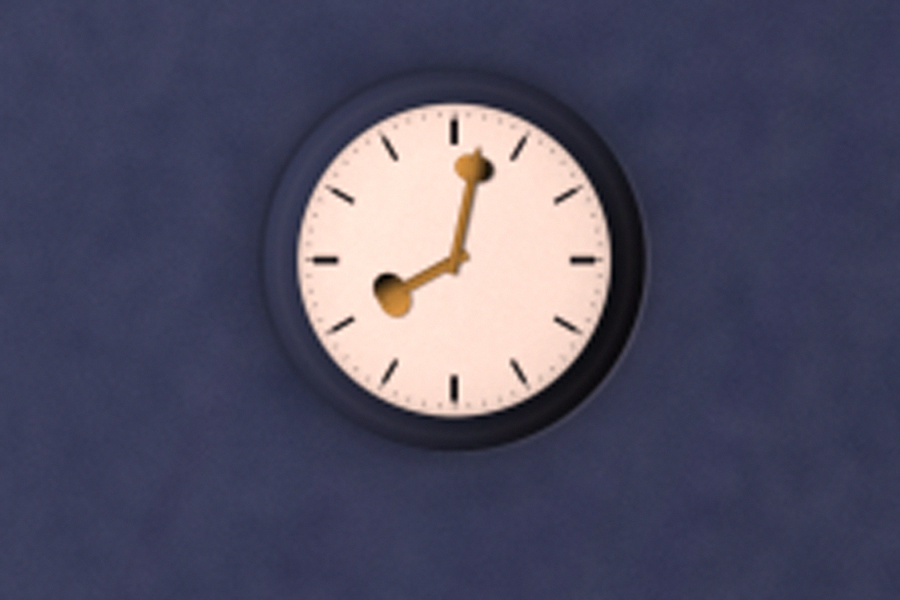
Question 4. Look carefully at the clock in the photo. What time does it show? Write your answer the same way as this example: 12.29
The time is 8.02
